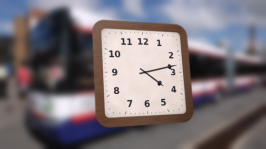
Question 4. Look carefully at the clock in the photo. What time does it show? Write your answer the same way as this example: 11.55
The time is 4.13
